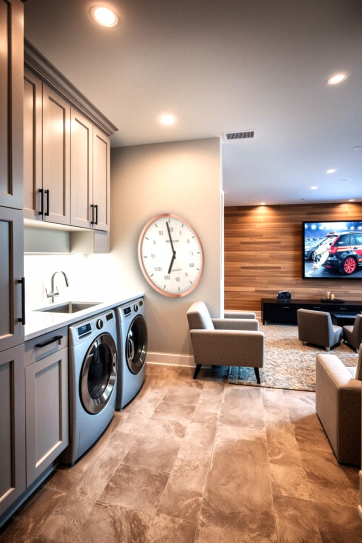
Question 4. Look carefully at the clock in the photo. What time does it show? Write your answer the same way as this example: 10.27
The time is 6.59
